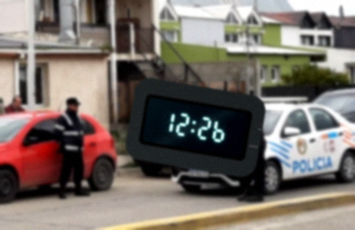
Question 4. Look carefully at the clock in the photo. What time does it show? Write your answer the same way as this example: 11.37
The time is 12.26
